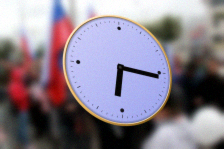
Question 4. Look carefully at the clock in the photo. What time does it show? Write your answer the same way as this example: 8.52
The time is 6.16
